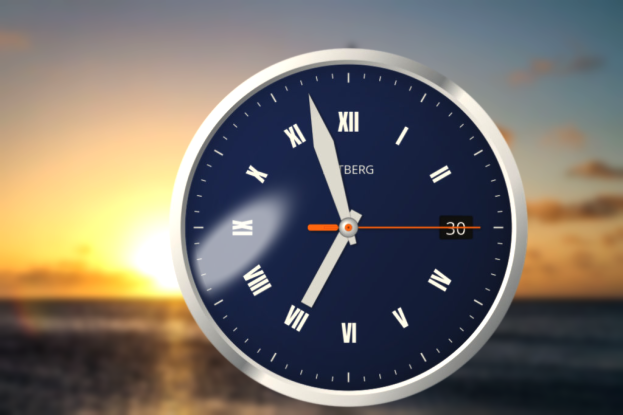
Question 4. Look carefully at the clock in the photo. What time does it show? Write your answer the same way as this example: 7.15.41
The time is 6.57.15
